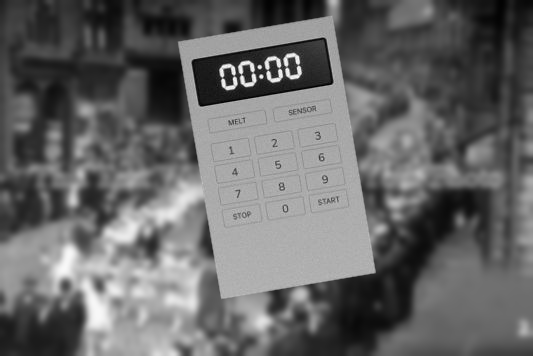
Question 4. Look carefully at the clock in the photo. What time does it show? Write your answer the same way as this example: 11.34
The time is 0.00
